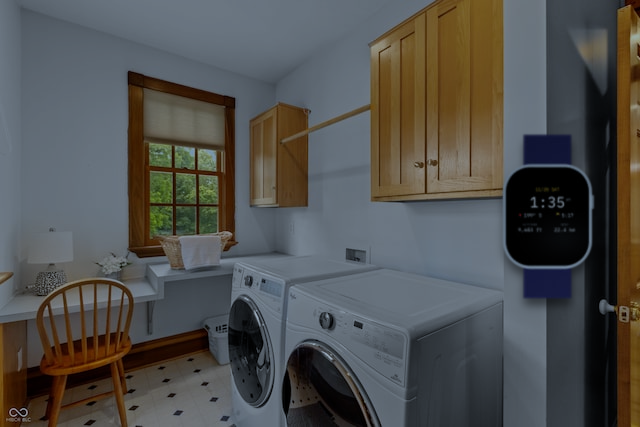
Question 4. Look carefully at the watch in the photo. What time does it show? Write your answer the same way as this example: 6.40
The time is 1.35
